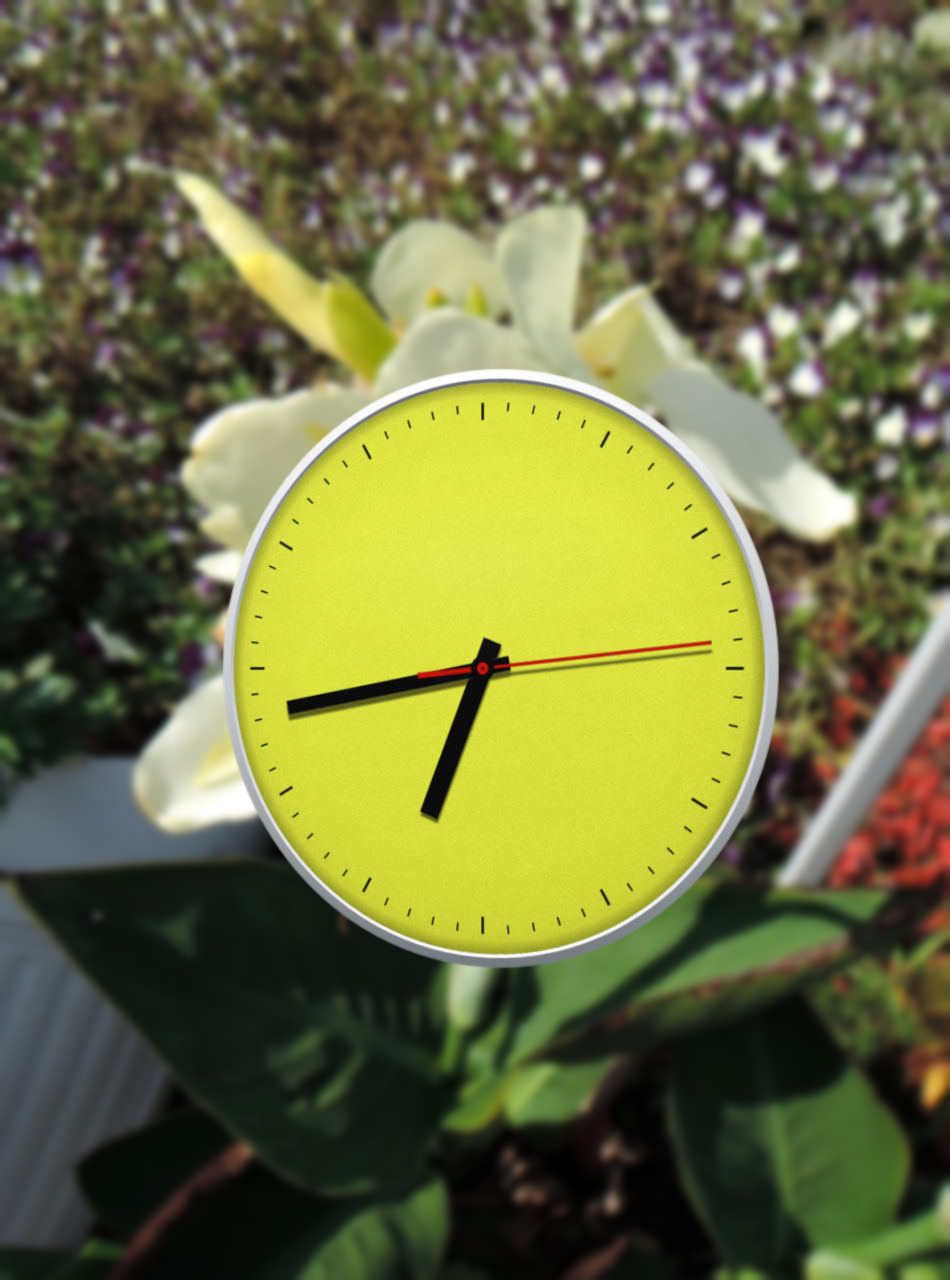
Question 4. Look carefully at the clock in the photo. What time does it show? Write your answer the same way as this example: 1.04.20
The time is 6.43.14
